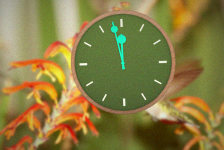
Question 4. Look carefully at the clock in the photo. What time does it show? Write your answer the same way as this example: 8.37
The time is 11.58
